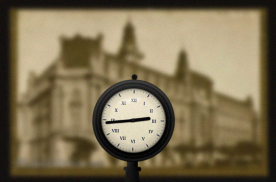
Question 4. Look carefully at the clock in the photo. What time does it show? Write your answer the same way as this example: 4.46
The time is 2.44
